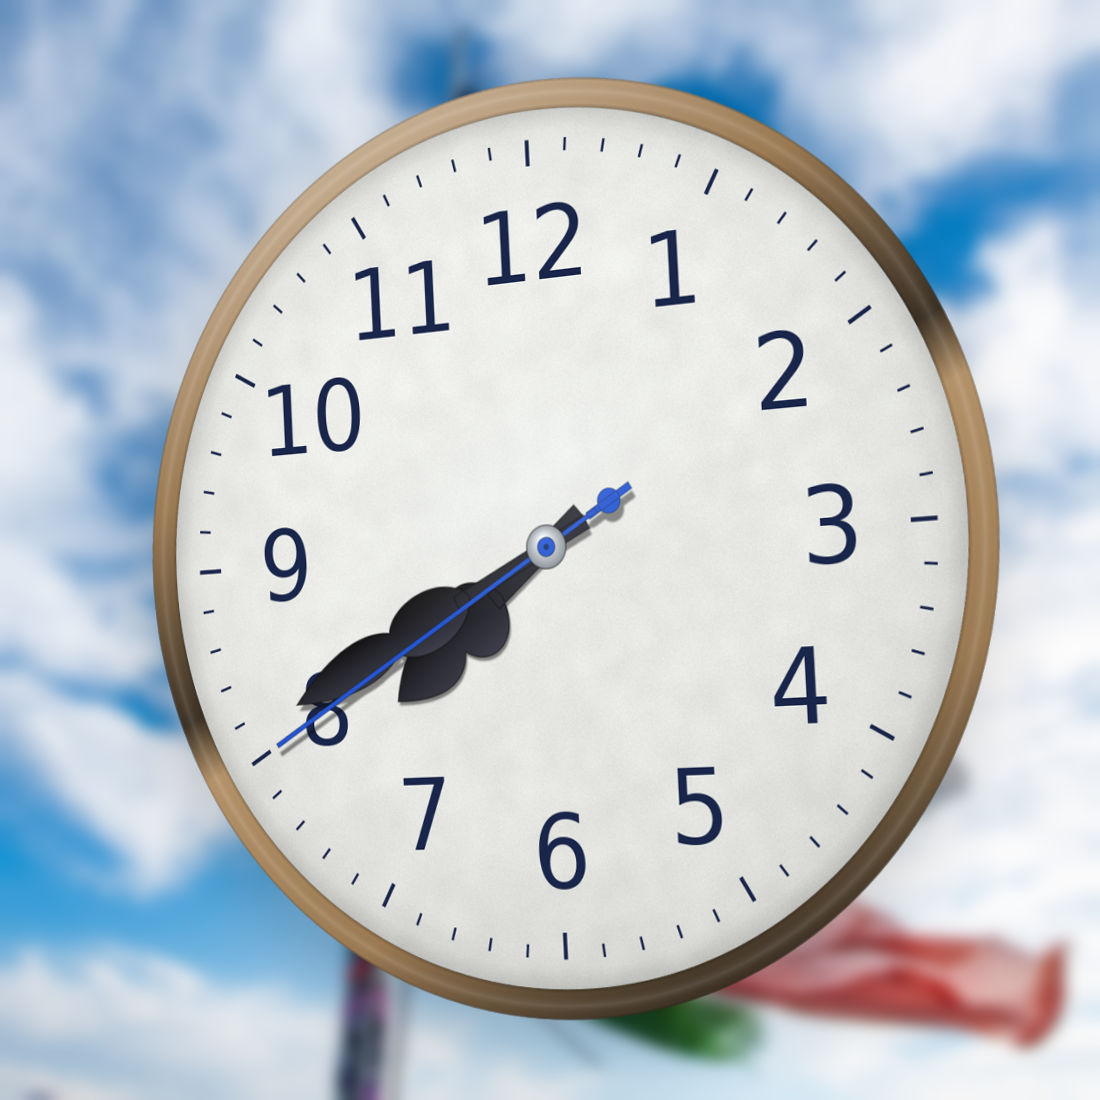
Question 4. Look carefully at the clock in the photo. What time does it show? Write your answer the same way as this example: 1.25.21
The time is 7.40.40
